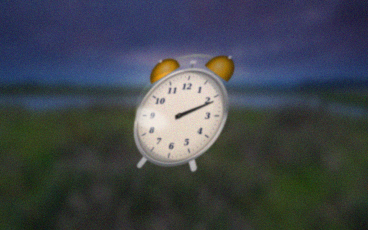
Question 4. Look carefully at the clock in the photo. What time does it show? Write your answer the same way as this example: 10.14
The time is 2.11
